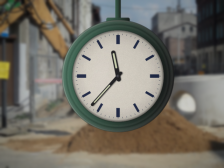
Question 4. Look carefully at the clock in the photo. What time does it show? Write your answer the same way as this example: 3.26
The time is 11.37
